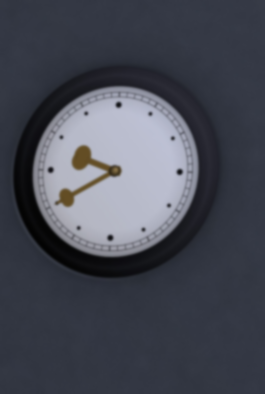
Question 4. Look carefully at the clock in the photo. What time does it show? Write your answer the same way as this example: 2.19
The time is 9.40
